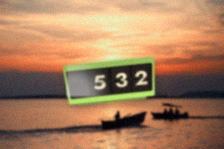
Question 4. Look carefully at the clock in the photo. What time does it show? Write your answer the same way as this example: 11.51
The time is 5.32
